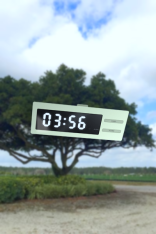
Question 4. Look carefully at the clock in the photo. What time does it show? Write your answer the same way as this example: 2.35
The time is 3.56
